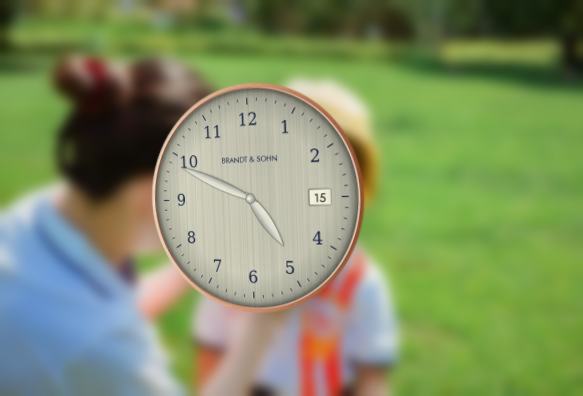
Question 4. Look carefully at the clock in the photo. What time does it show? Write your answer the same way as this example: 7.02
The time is 4.49
